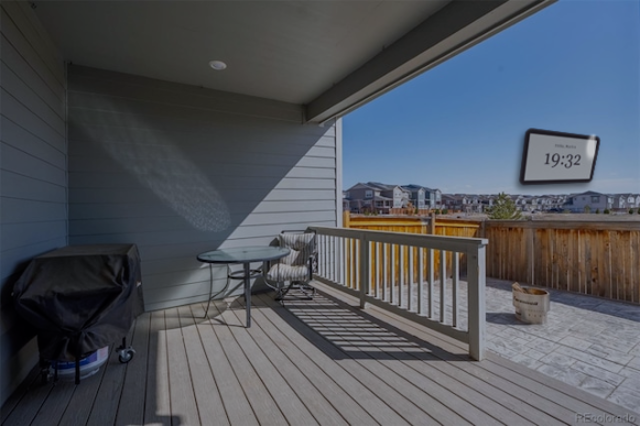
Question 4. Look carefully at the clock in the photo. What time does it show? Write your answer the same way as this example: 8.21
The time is 19.32
